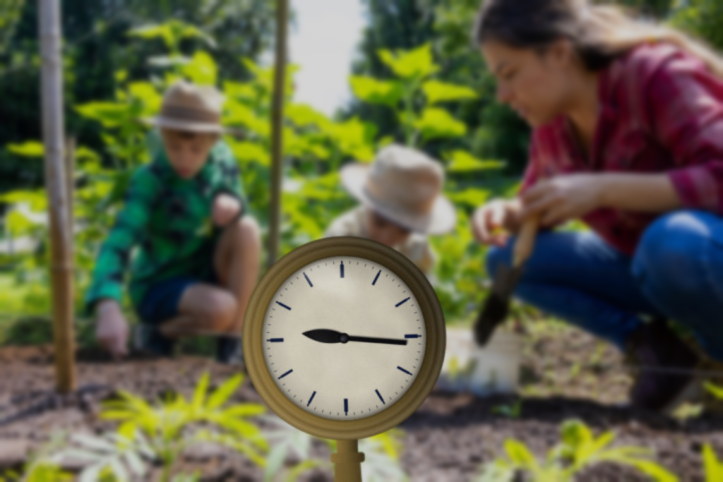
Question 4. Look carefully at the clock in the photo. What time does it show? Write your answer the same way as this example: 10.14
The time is 9.16
